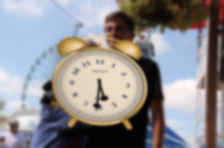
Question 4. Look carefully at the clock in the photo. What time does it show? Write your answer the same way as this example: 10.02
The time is 5.31
